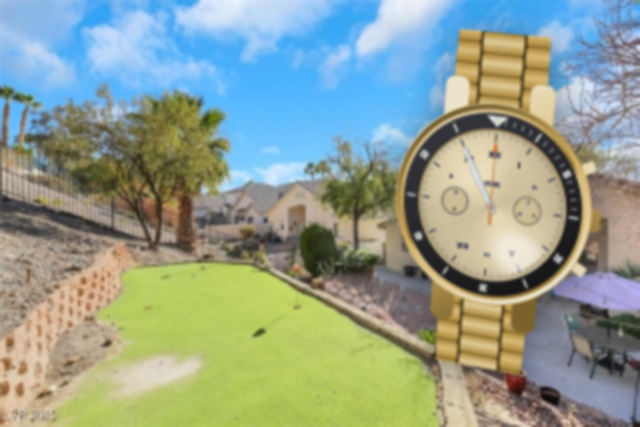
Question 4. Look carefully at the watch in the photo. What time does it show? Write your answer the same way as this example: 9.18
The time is 10.55
